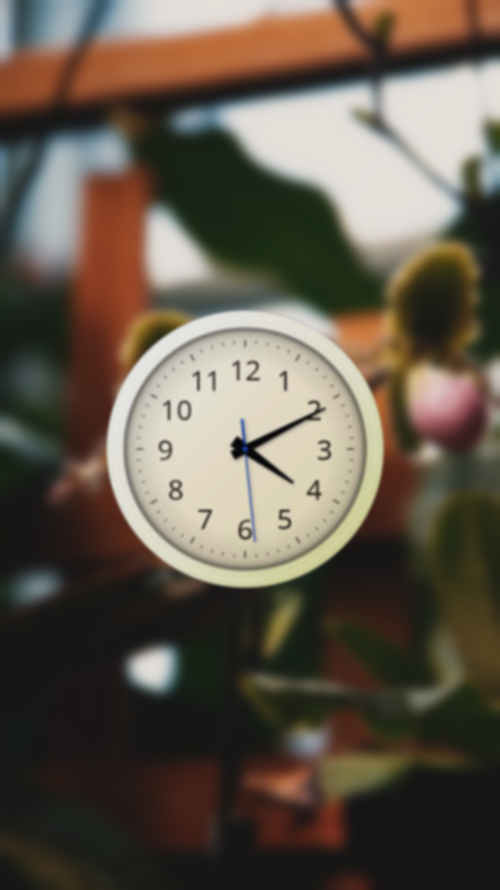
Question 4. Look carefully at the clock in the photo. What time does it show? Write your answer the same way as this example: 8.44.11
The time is 4.10.29
